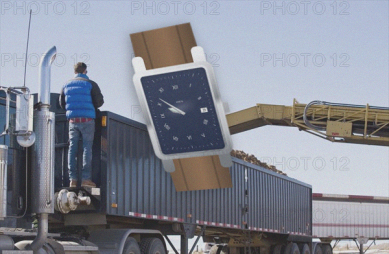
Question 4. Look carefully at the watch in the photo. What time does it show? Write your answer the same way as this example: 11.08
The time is 9.52
